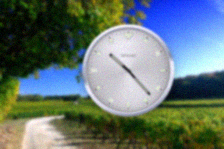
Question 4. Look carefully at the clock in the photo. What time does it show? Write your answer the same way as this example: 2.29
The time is 10.23
